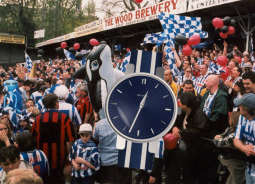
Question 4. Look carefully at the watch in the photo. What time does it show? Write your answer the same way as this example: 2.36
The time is 12.33
